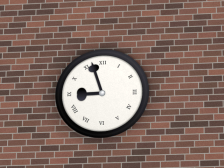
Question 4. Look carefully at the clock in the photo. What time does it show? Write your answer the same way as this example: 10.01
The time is 8.57
